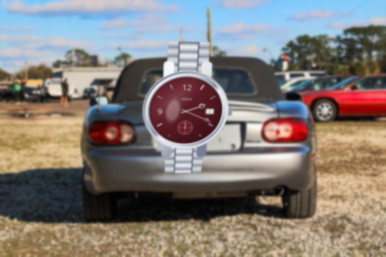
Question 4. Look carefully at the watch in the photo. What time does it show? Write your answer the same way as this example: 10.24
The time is 2.19
